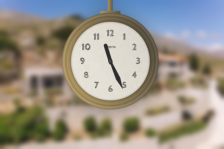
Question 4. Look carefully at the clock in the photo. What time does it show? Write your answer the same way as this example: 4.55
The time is 11.26
